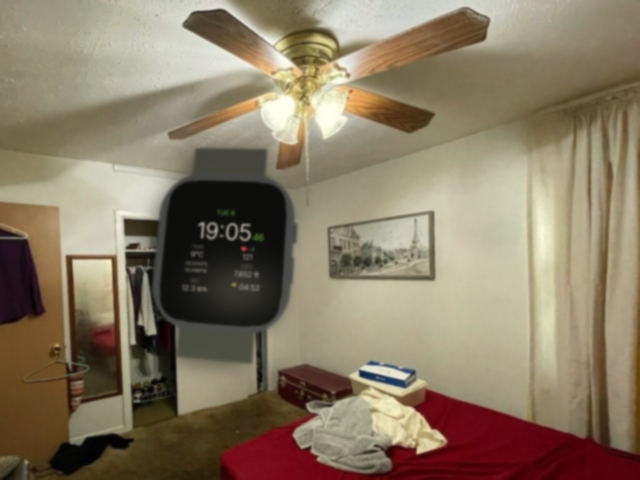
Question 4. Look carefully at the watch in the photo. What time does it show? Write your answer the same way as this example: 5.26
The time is 19.05
